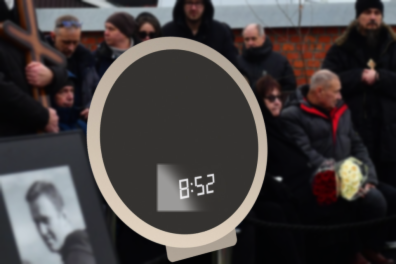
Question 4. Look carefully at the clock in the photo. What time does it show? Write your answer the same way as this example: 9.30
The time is 8.52
